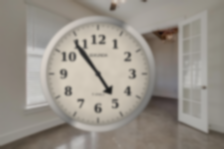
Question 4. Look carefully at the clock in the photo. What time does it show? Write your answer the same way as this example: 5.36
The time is 4.54
